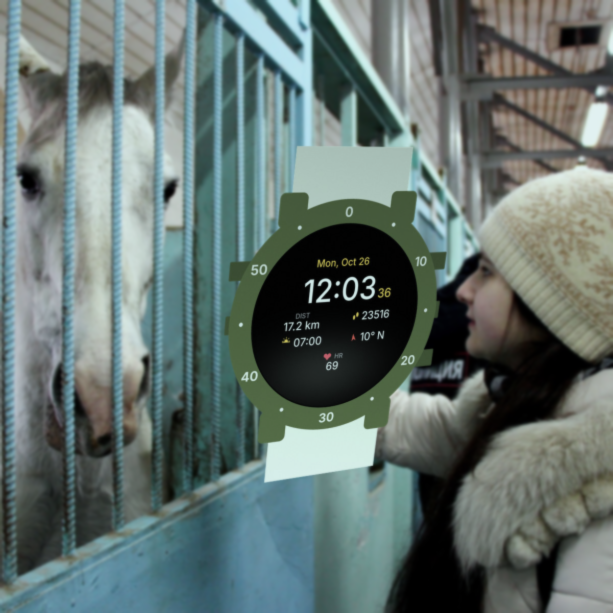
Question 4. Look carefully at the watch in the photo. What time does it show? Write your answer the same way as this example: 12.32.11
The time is 12.03.36
